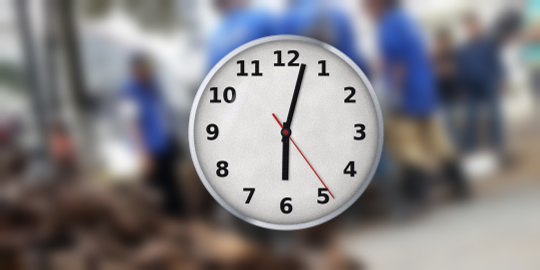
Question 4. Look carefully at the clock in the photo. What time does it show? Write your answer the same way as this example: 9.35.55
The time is 6.02.24
